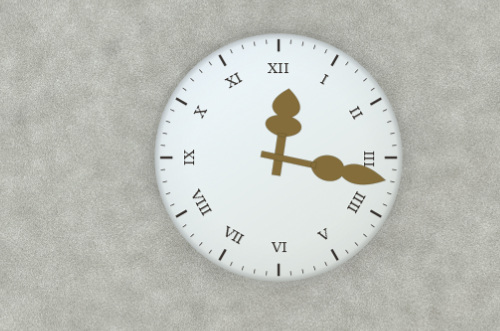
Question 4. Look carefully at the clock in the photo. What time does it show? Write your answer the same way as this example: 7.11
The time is 12.17
